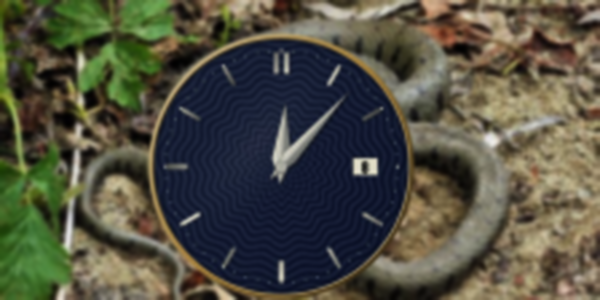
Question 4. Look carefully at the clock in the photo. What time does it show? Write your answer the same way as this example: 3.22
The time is 12.07
